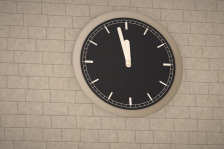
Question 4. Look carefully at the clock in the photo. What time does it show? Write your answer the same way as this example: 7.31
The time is 11.58
